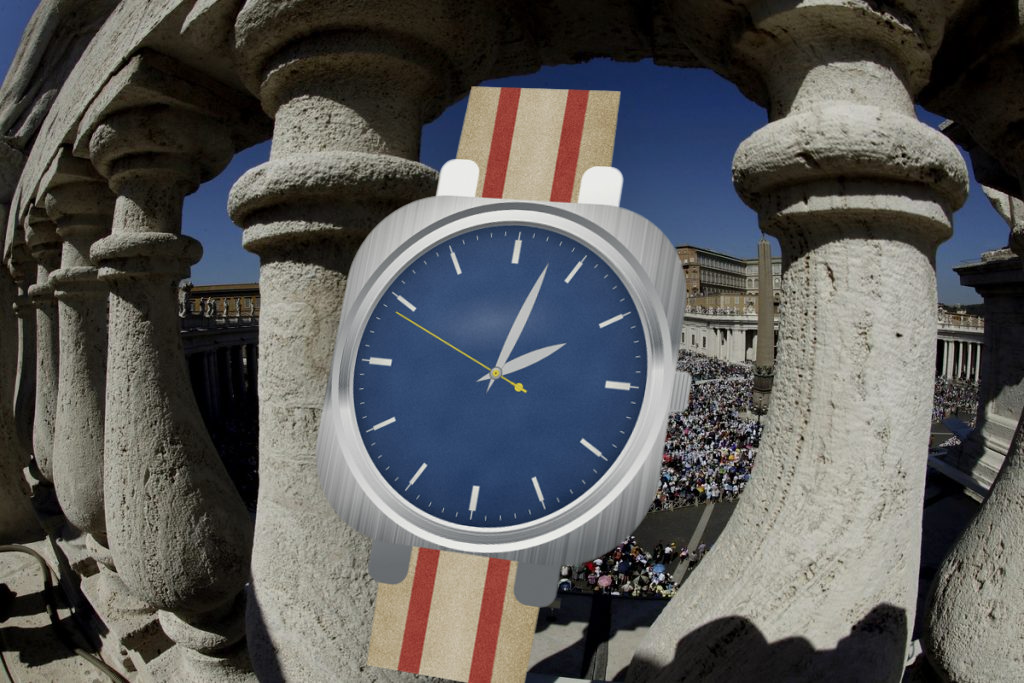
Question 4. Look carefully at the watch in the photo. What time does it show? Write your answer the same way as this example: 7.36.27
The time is 2.02.49
